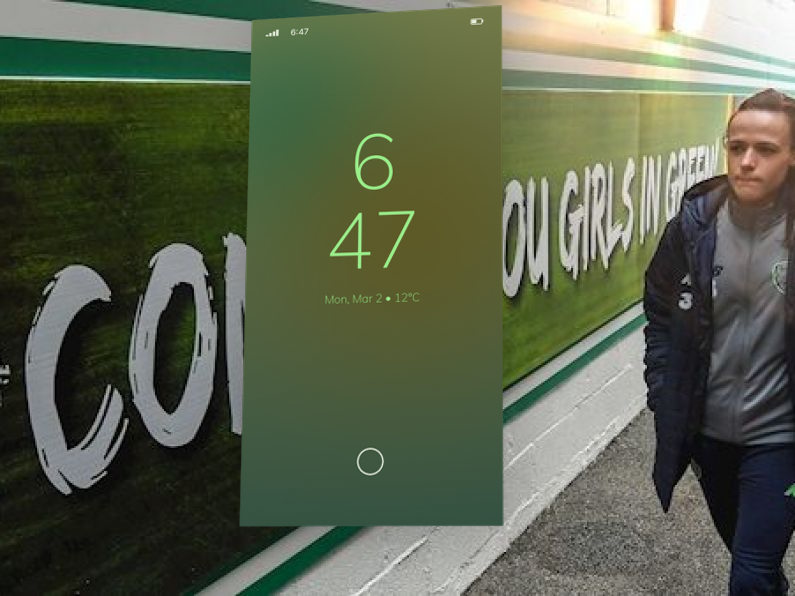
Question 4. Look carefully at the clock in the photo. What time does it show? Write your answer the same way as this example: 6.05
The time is 6.47
